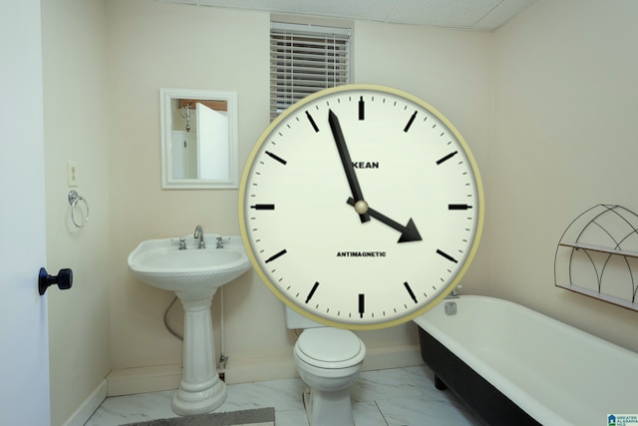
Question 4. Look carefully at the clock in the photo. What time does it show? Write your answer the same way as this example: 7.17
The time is 3.57
